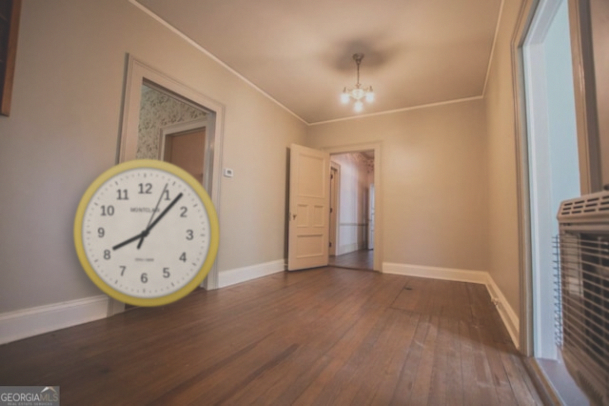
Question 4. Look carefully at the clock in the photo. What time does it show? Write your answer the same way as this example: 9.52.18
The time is 8.07.04
